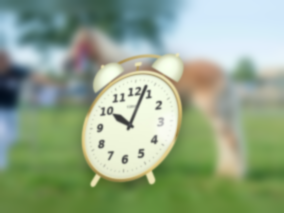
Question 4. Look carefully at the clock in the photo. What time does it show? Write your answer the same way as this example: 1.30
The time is 10.03
